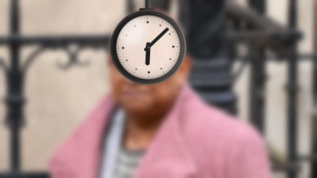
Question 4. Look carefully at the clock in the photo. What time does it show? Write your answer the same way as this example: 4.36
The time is 6.08
